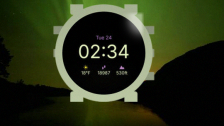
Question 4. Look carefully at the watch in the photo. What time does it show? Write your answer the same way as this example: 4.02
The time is 2.34
